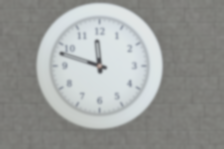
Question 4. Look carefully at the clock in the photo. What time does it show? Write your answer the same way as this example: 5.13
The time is 11.48
